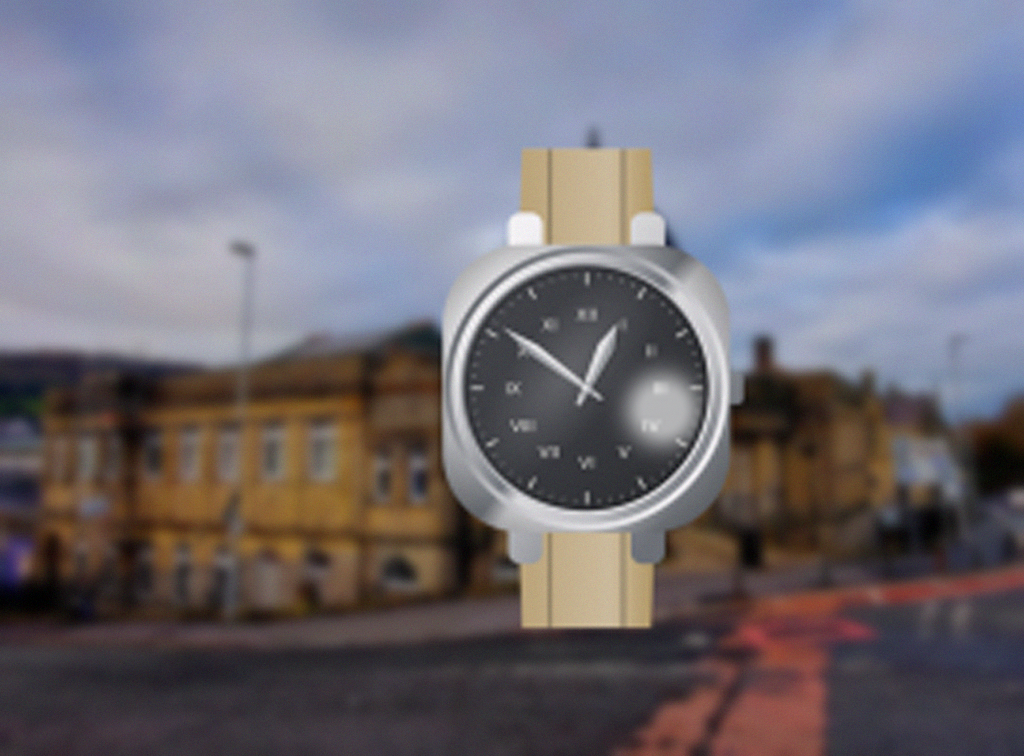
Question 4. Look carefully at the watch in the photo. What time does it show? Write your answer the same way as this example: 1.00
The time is 12.51
